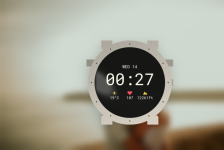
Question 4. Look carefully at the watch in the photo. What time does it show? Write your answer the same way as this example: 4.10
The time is 0.27
